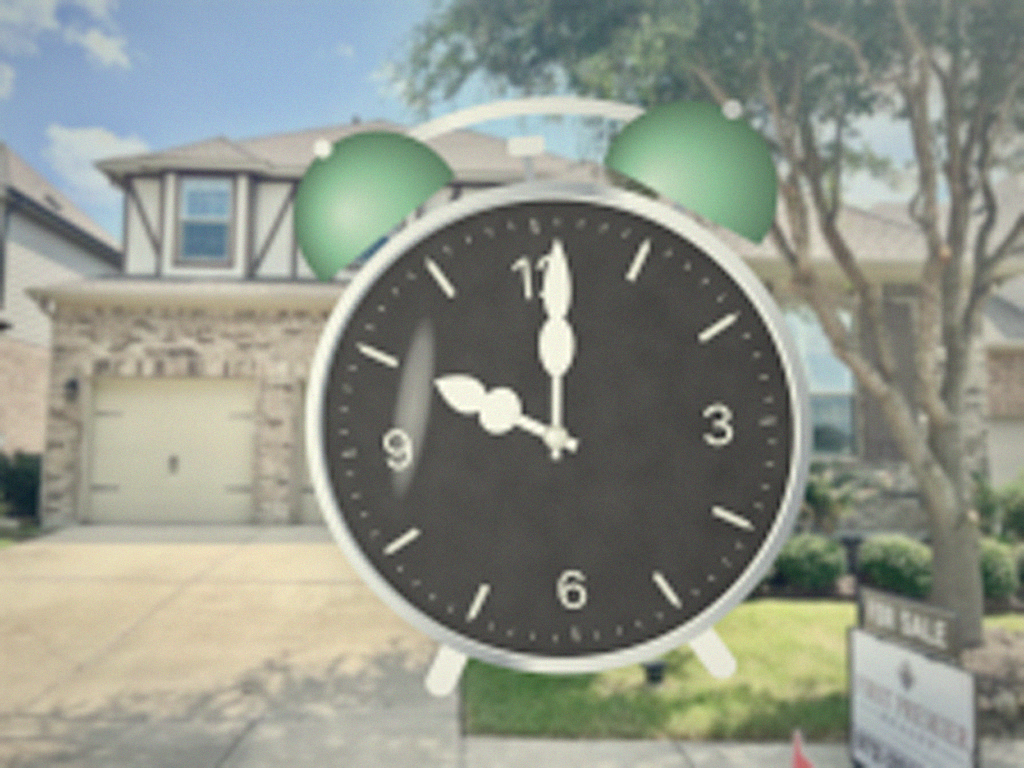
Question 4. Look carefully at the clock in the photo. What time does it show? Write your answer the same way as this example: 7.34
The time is 10.01
